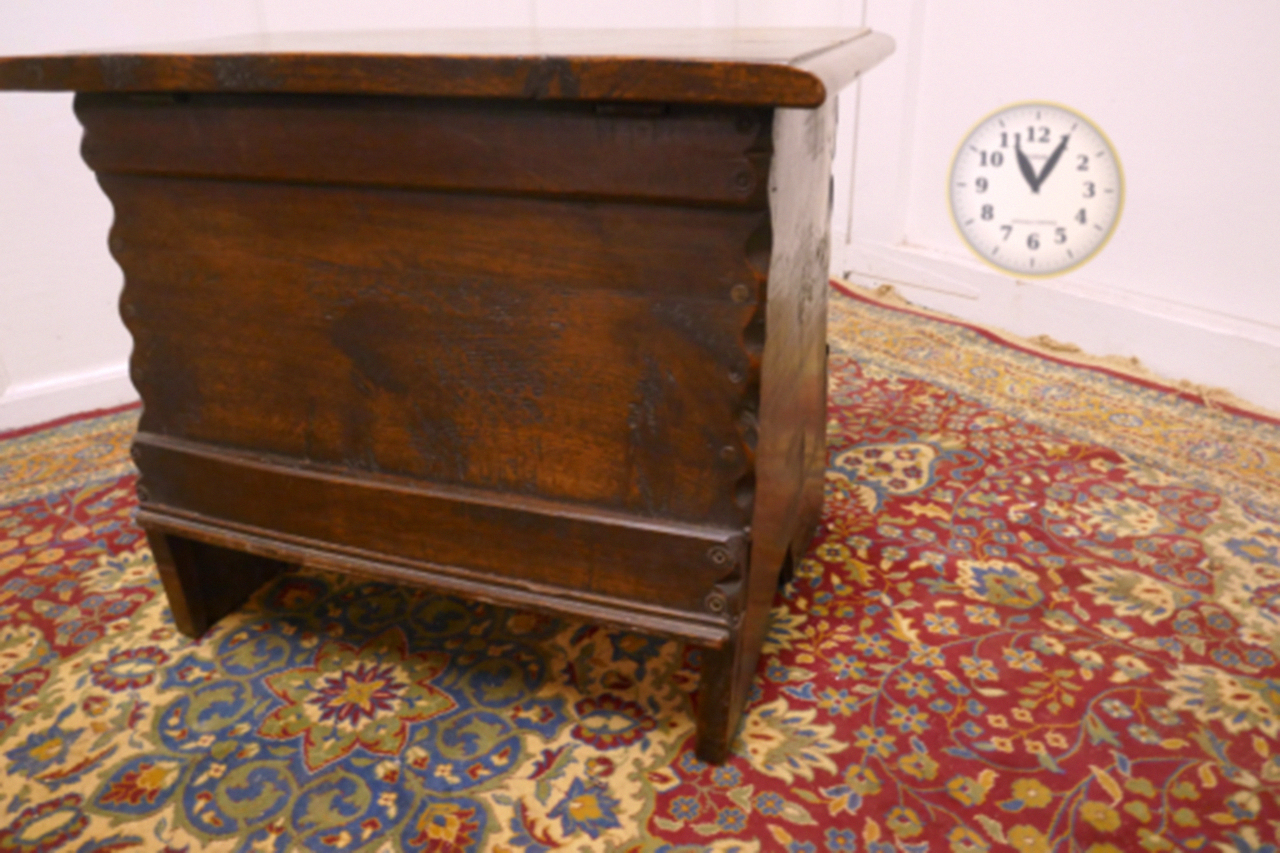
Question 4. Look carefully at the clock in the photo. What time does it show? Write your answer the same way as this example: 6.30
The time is 11.05
